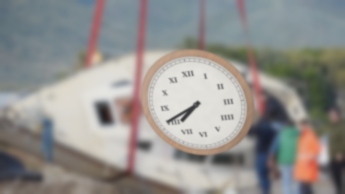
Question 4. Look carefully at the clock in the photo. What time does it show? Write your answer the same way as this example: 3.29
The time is 7.41
